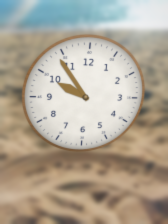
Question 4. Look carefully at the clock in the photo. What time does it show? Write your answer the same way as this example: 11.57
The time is 9.54
